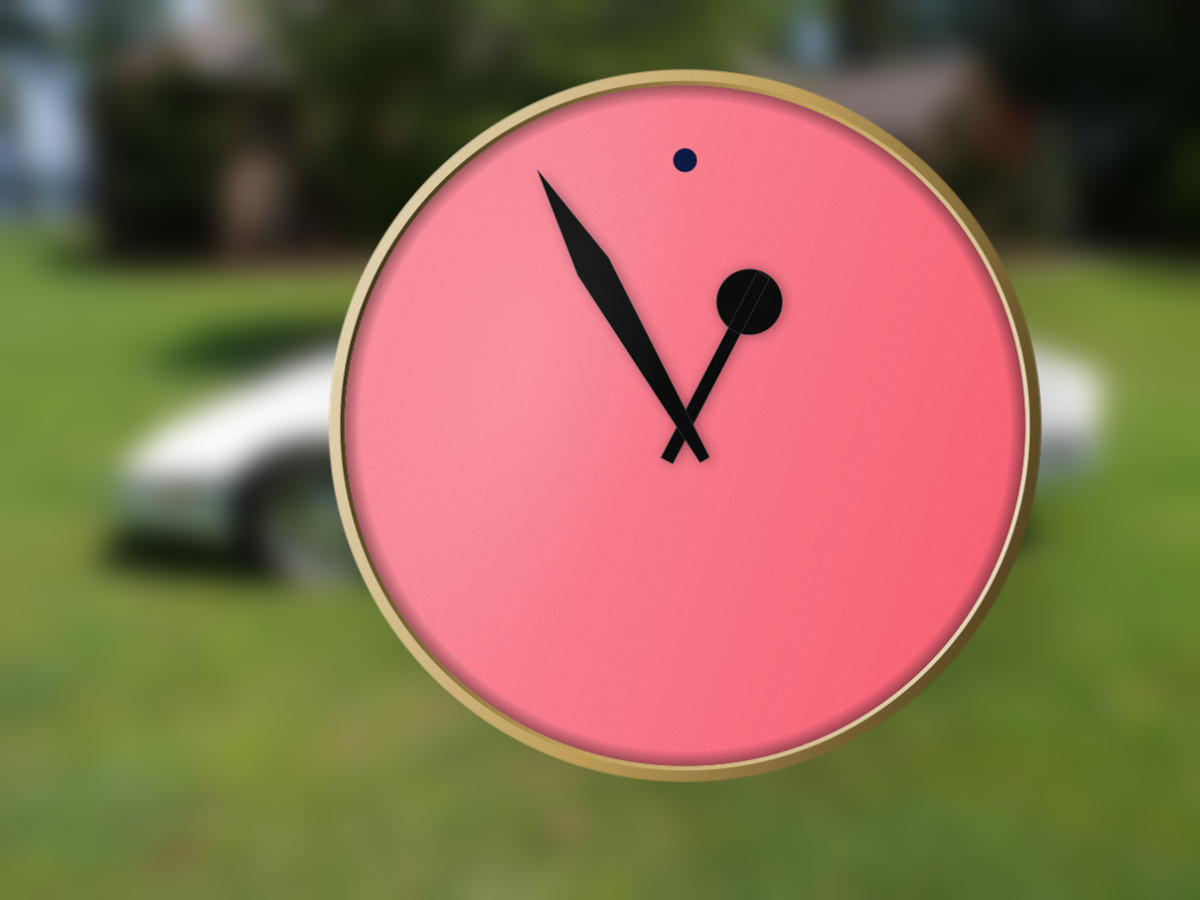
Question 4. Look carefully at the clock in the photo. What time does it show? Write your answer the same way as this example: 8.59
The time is 12.55
